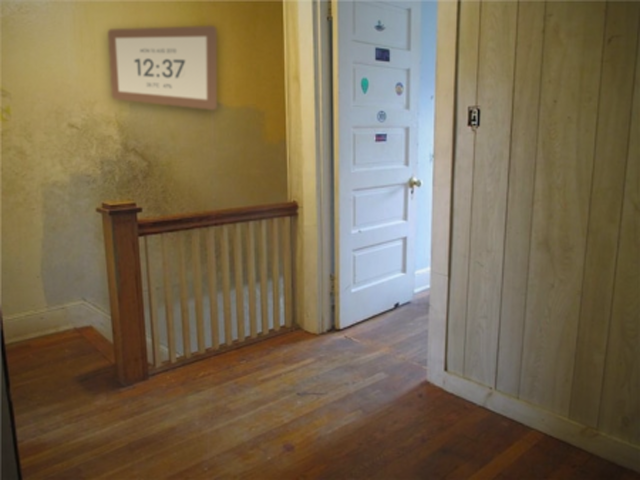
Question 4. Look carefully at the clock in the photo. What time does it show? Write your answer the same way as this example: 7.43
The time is 12.37
